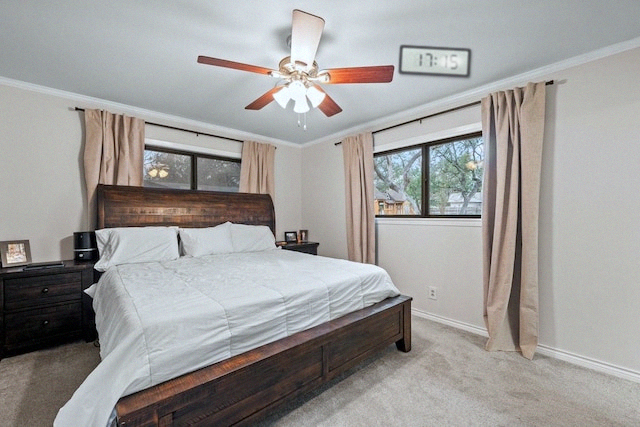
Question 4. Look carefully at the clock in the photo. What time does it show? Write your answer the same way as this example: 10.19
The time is 17.15
